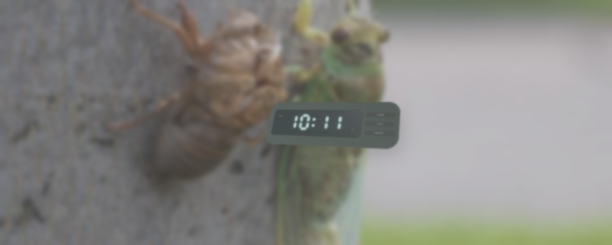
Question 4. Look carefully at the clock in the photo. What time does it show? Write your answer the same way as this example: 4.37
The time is 10.11
